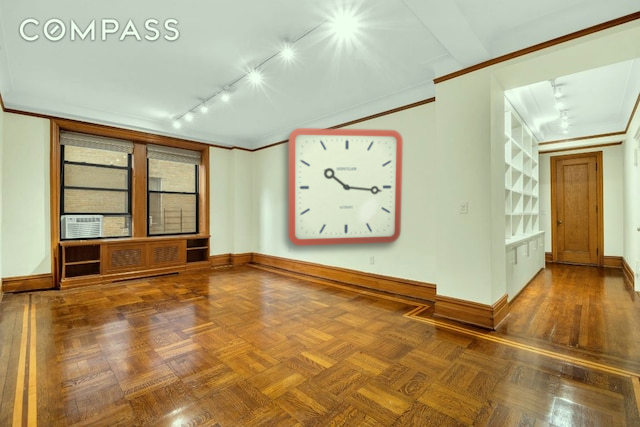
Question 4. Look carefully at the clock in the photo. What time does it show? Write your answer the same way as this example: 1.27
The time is 10.16
